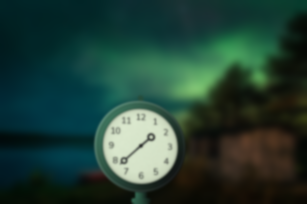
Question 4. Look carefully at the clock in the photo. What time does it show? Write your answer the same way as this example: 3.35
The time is 1.38
